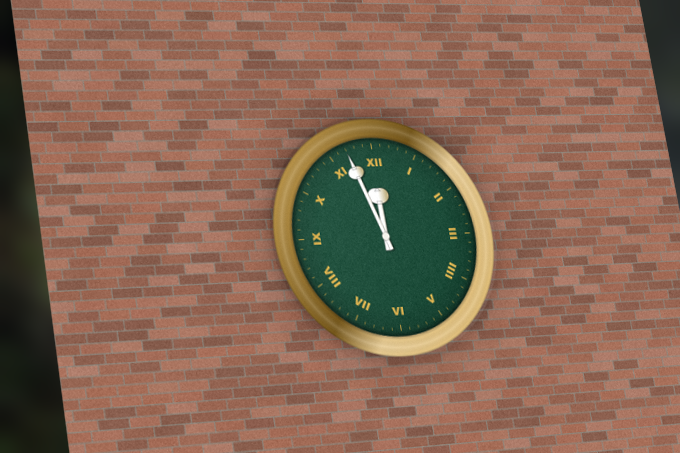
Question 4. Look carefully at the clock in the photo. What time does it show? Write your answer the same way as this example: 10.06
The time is 11.57
